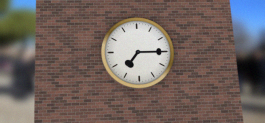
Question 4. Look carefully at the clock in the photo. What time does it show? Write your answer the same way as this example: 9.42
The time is 7.15
